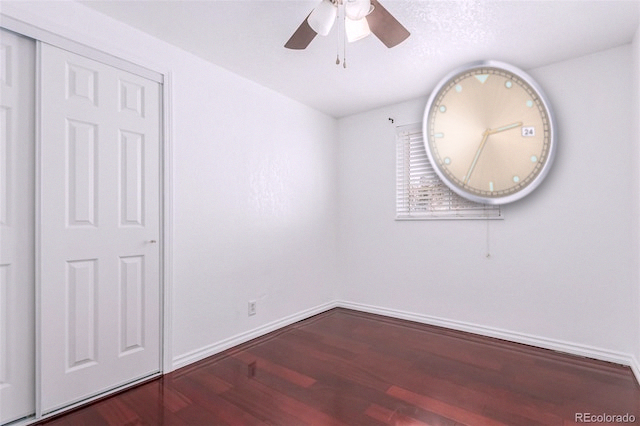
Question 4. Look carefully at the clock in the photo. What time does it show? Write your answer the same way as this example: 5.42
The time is 2.35
